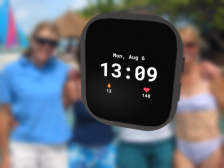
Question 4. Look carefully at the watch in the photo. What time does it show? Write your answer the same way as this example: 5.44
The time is 13.09
